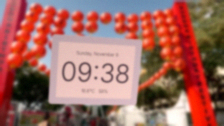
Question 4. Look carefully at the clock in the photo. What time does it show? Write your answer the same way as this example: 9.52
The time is 9.38
